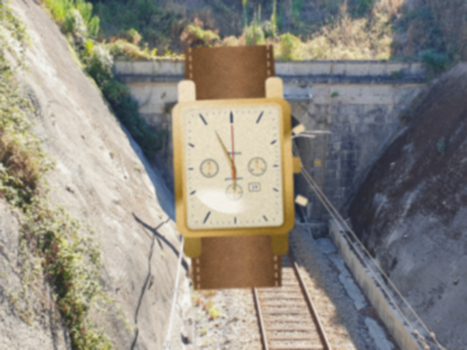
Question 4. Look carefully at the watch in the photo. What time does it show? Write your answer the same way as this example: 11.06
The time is 5.56
